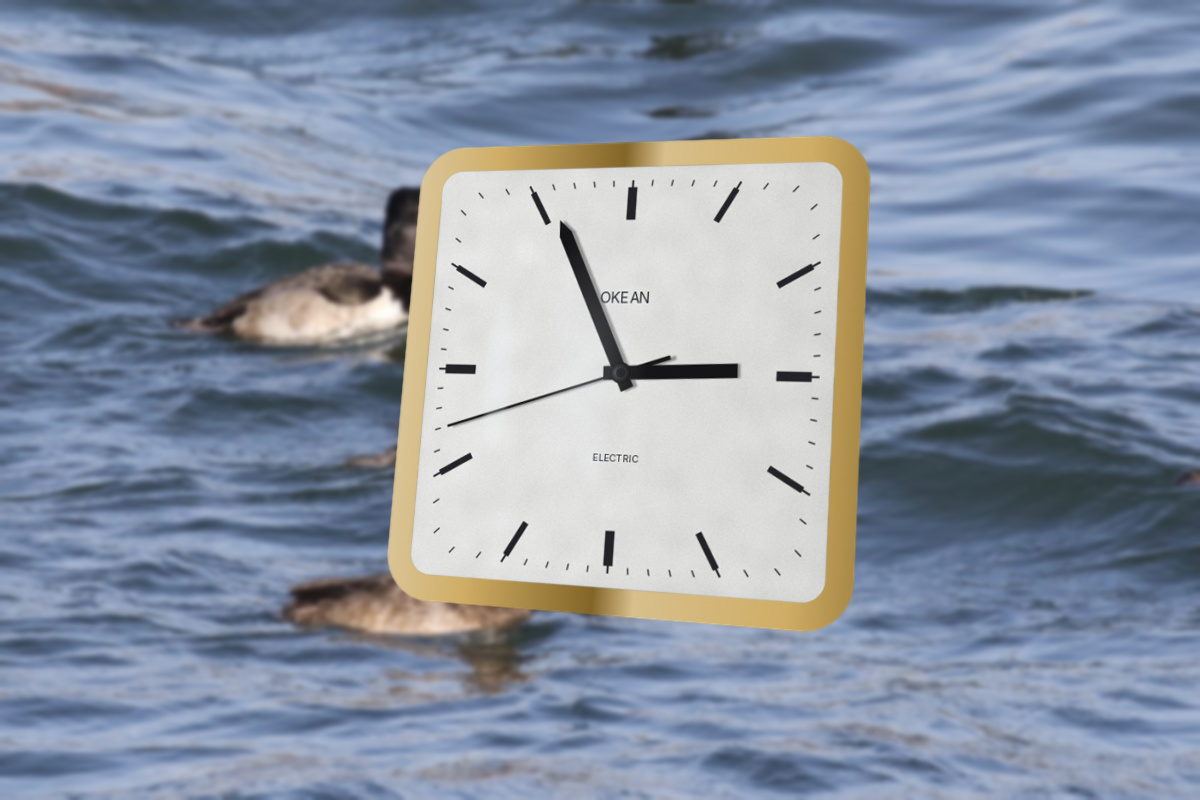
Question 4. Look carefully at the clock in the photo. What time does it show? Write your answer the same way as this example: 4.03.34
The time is 2.55.42
